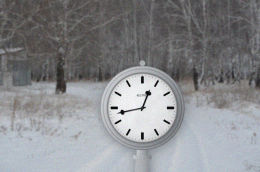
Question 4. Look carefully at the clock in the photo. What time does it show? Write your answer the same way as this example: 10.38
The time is 12.43
